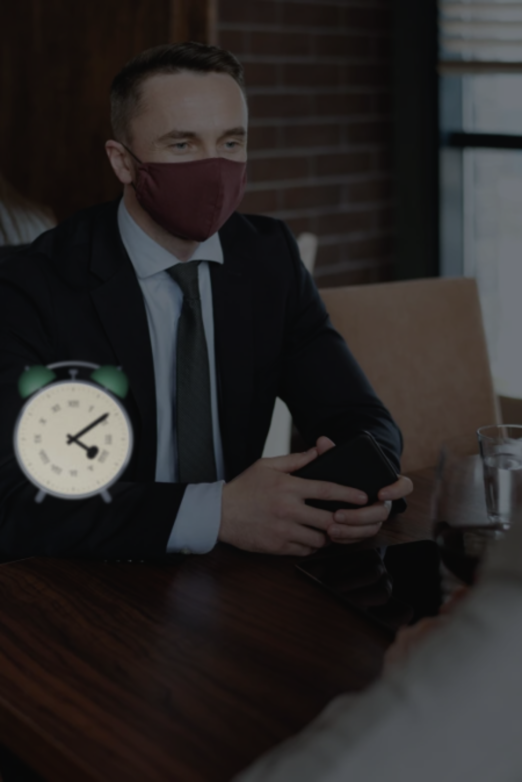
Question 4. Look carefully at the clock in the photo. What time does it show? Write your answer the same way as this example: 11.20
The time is 4.09
